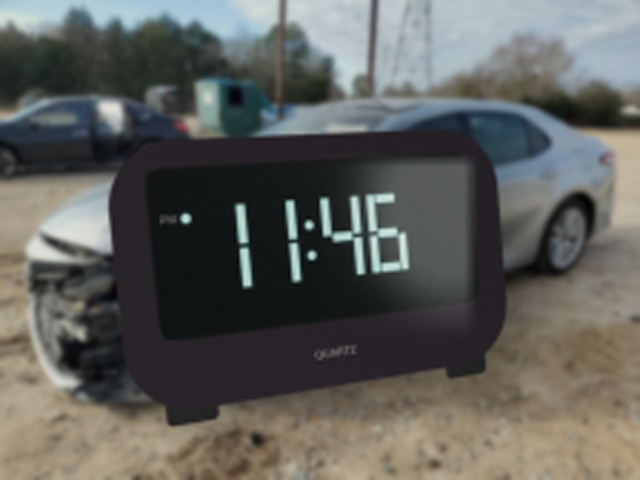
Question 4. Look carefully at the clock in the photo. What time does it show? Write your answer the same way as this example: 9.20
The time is 11.46
